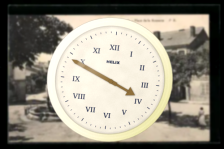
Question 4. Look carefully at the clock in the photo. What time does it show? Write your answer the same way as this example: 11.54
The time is 3.49
